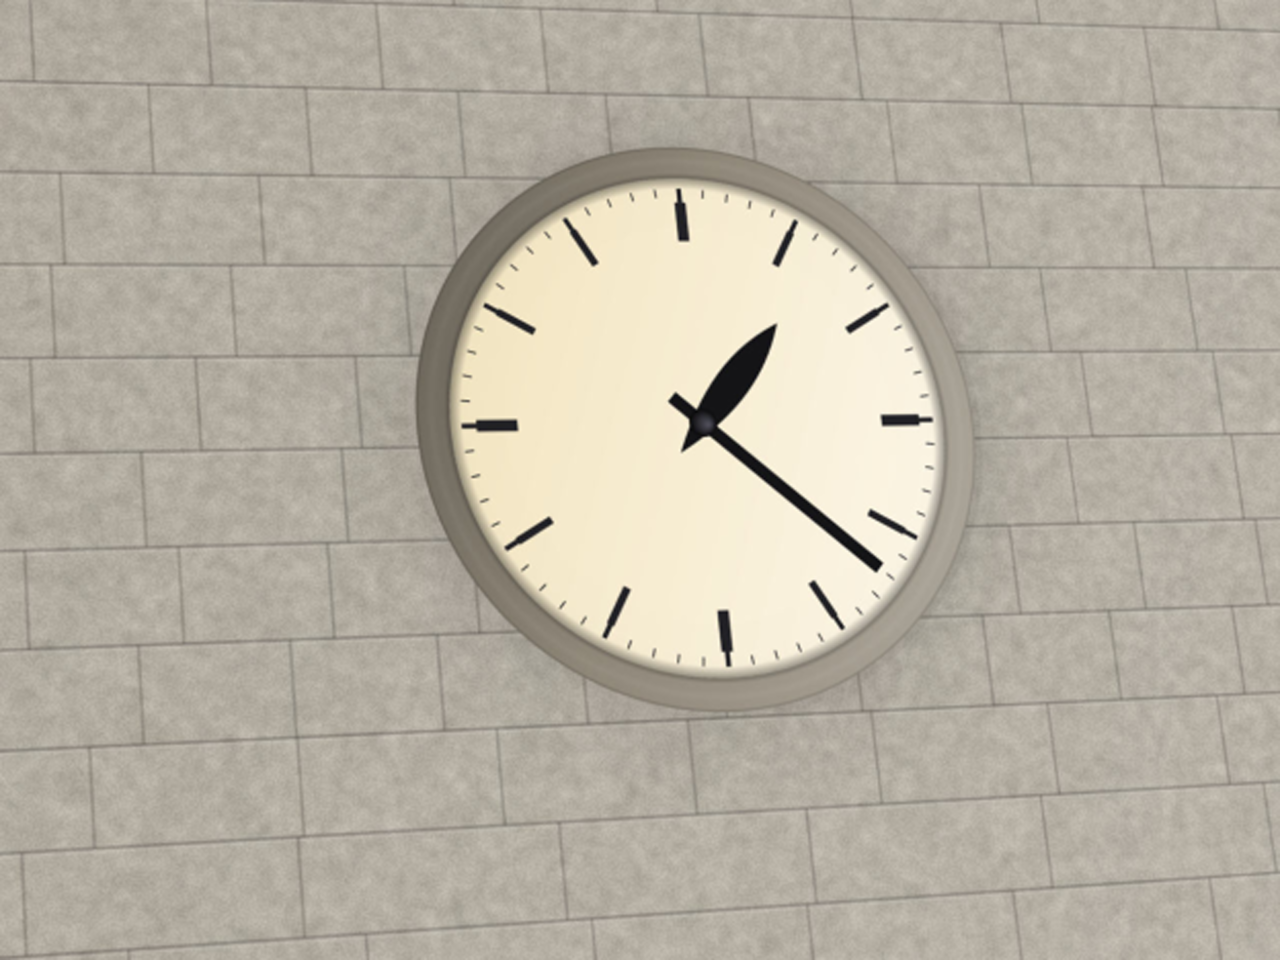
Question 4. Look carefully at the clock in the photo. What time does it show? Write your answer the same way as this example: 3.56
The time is 1.22
